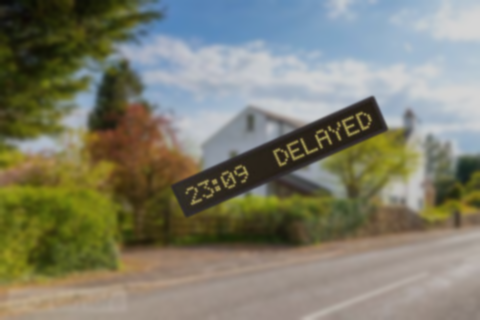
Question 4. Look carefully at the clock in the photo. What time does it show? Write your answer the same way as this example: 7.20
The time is 23.09
